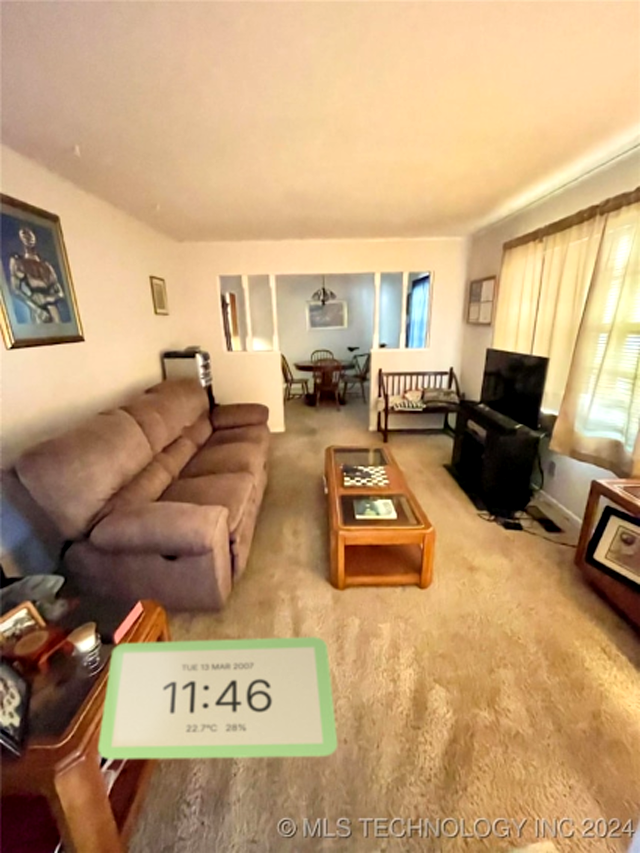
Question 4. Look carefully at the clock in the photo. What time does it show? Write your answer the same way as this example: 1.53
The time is 11.46
